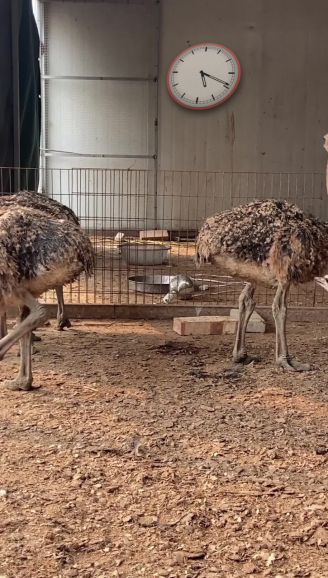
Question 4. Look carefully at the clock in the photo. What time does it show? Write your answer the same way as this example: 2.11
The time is 5.19
